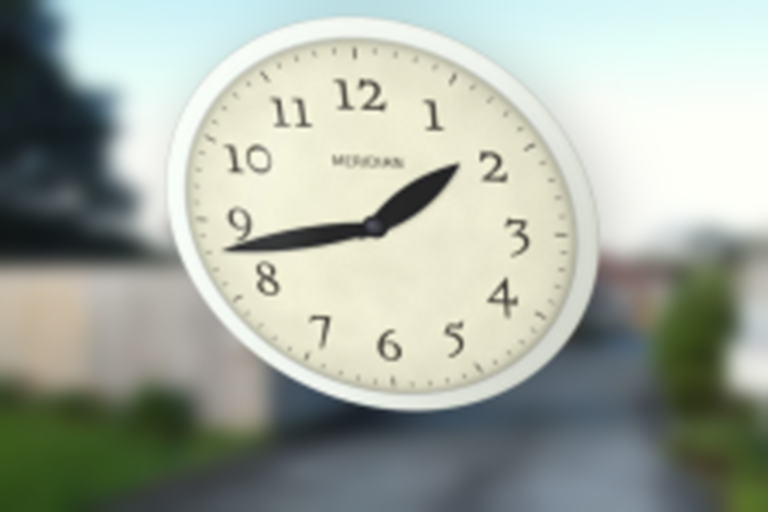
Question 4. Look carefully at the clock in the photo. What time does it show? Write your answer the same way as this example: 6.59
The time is 1.43
